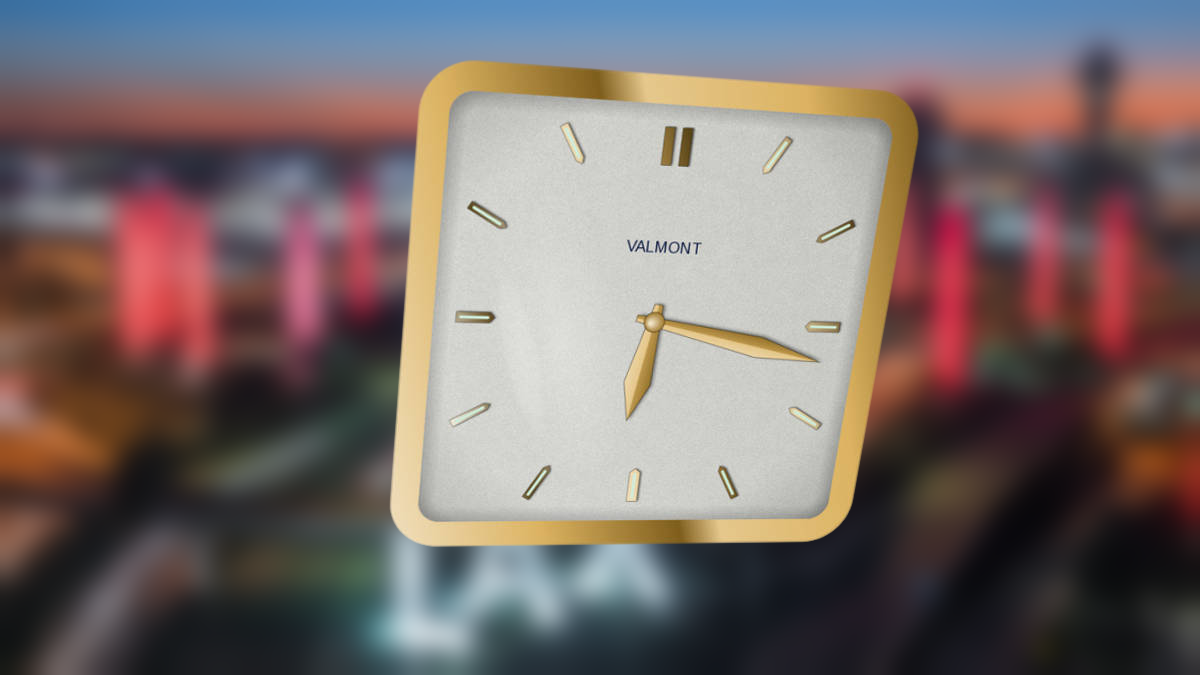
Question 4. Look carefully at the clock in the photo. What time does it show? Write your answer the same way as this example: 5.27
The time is 6.17
